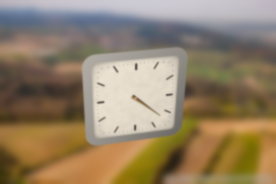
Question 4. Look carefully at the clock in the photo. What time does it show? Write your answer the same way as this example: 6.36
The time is 4.22
